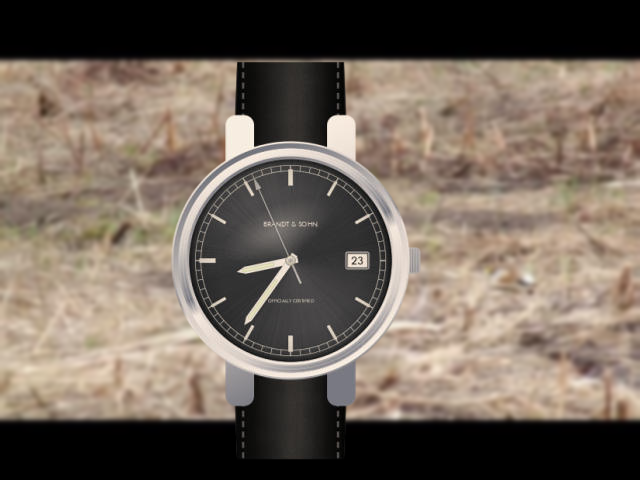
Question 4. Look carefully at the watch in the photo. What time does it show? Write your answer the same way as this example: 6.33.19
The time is 8.35.56
